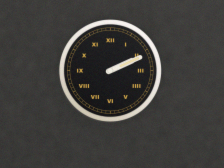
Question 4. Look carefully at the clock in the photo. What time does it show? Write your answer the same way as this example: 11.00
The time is 2.11
